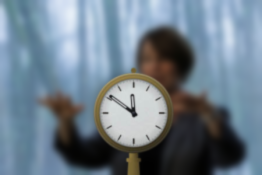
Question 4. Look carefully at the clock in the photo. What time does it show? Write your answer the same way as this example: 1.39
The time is 11.51
